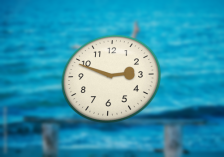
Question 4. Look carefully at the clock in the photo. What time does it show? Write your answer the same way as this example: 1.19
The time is 2.49
